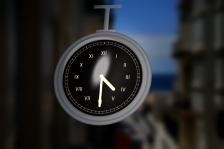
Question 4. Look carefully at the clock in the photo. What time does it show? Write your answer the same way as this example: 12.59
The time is 4.30
